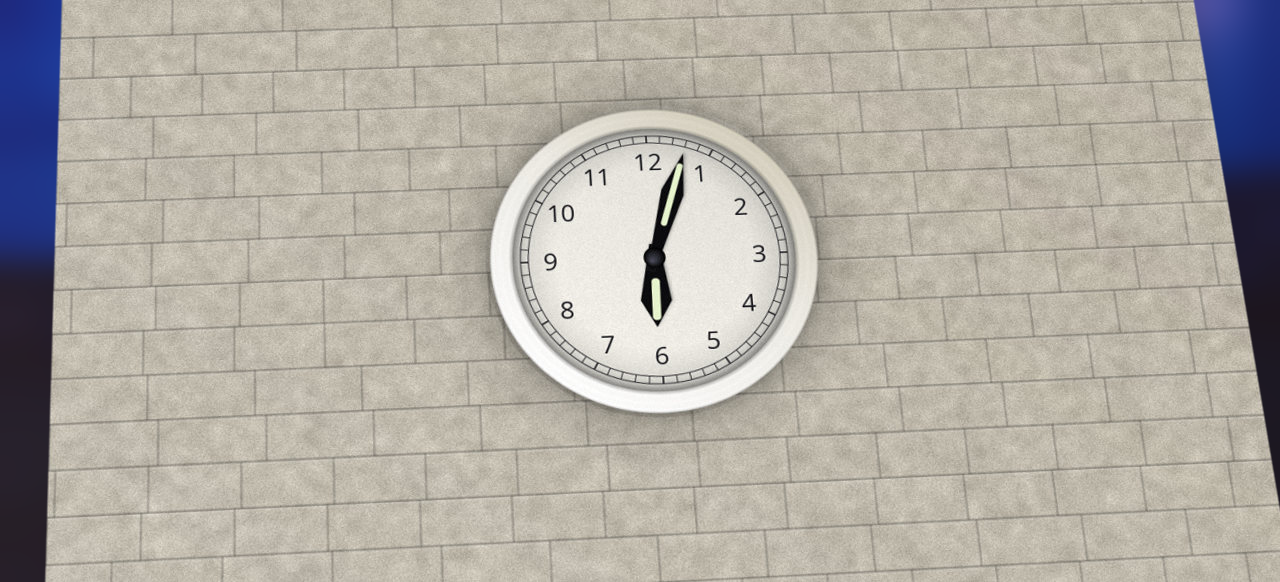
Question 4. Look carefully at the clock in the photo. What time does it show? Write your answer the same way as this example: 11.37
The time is 6.03
